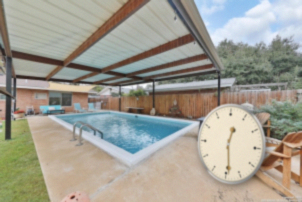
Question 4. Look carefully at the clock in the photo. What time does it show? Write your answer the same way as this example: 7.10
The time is 12.29
